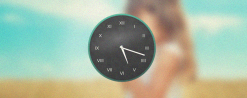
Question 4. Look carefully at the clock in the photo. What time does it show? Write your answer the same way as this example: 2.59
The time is 5.18
